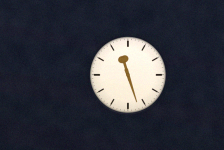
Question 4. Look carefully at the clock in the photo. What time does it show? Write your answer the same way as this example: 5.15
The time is 11.27
